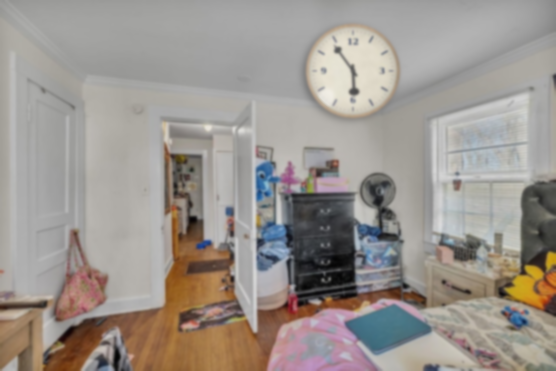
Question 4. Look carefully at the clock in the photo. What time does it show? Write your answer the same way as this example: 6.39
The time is 5.54
